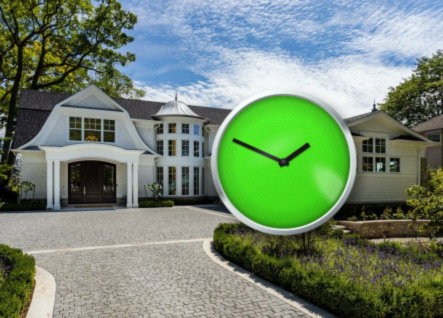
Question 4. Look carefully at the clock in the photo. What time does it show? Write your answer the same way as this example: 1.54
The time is 1.49
